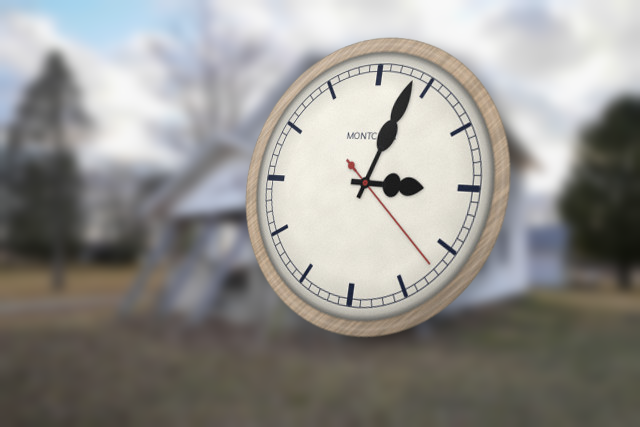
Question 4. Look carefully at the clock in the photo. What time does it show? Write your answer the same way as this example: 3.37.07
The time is 3.03.22
